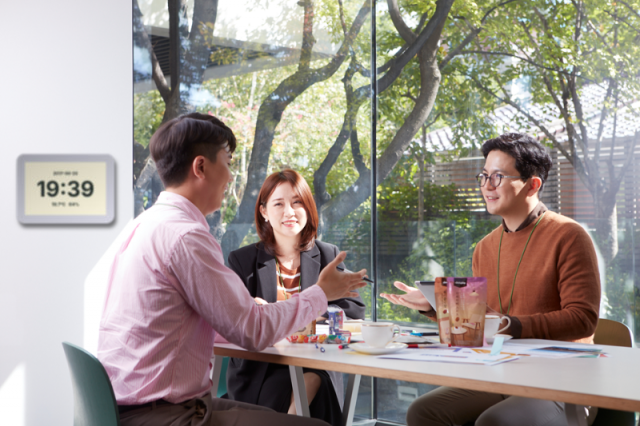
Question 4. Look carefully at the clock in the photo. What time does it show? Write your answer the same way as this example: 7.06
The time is 19.39
